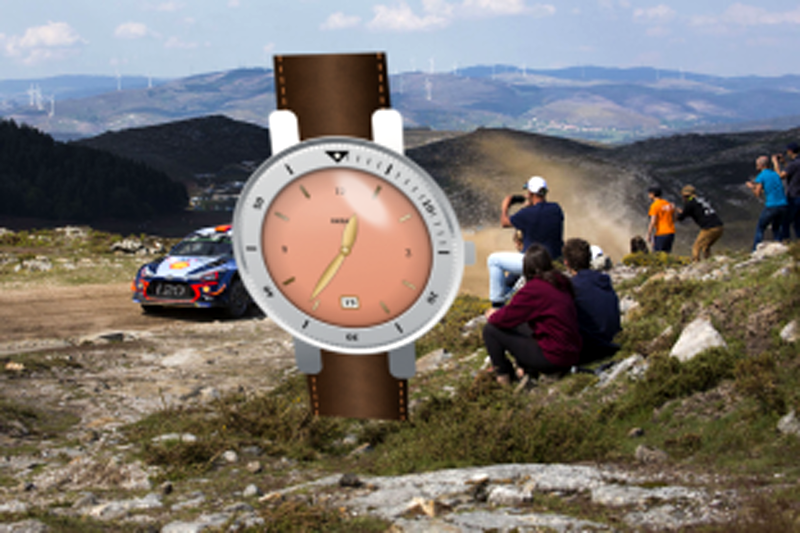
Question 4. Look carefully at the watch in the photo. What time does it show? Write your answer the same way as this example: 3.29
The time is 12.36
